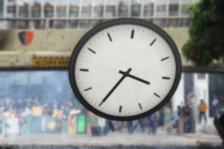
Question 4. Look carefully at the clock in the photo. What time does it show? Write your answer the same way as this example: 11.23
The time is 3.35
